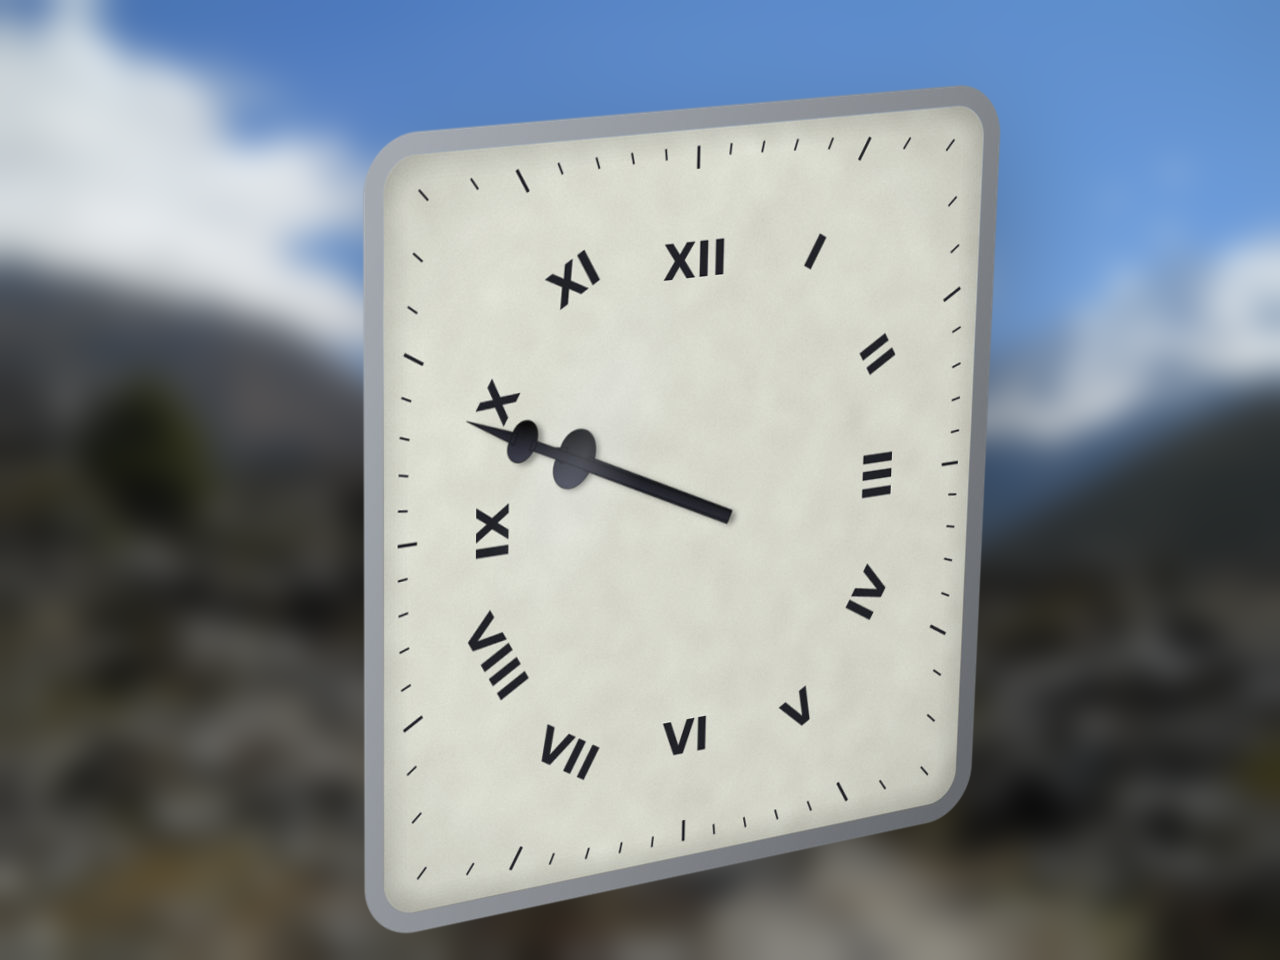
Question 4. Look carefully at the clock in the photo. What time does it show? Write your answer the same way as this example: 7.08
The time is 9.49
